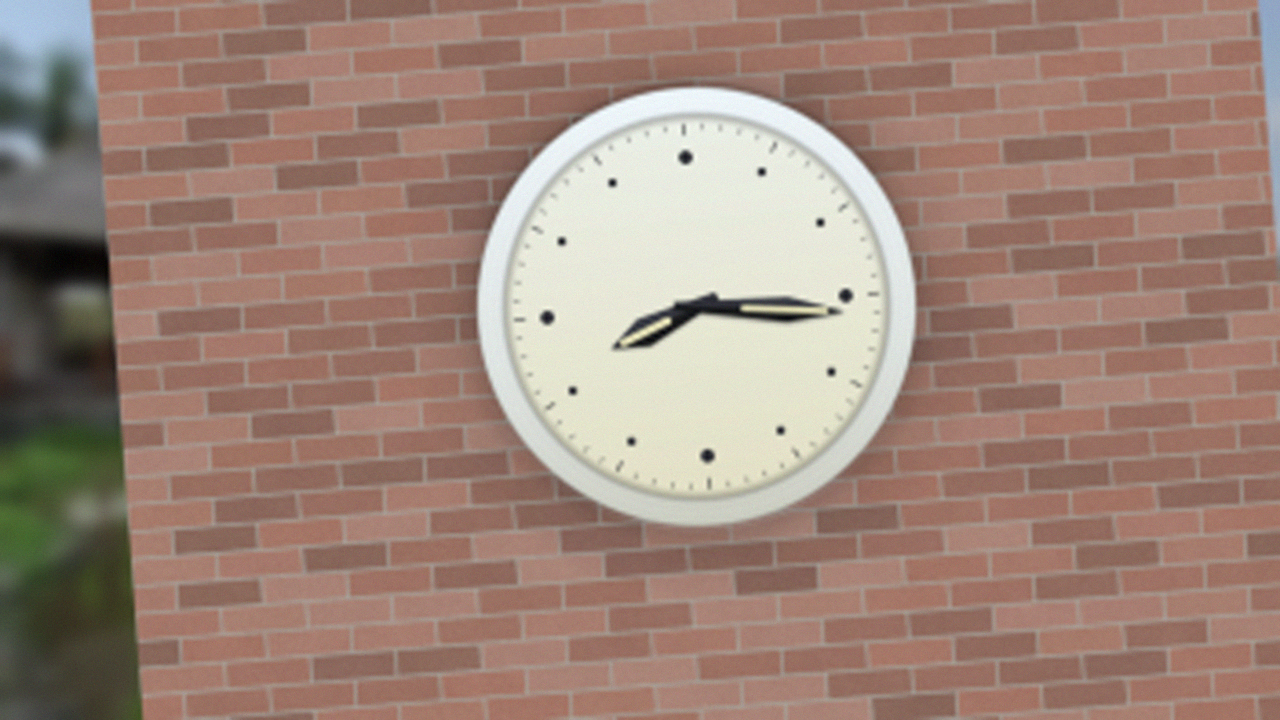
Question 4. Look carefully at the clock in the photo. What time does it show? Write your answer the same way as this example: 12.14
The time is 8.16
